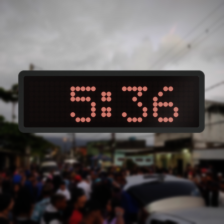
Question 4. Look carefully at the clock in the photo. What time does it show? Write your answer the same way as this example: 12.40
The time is 5.36
